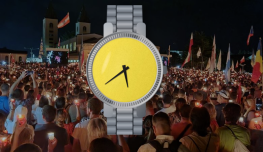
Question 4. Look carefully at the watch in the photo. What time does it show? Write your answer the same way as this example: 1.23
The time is 5.39
